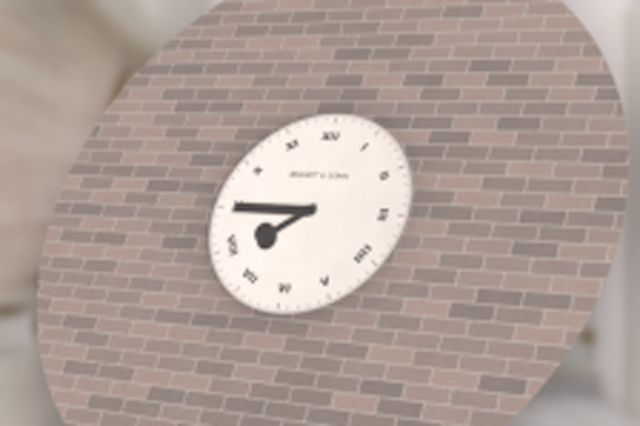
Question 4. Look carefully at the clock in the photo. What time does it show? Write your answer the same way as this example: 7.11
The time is 7.45
